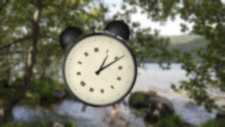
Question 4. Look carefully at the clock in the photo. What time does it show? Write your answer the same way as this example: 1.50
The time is 1.11
